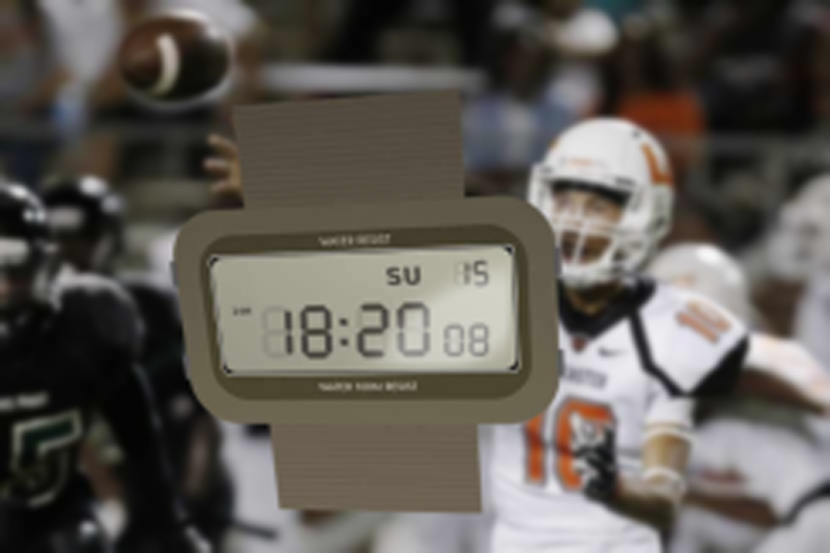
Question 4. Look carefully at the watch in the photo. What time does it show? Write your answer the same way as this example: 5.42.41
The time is 18.20.08
